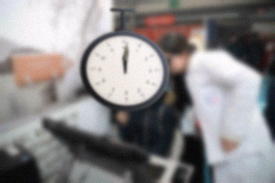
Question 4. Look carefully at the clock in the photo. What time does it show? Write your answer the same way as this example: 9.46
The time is 12.01
